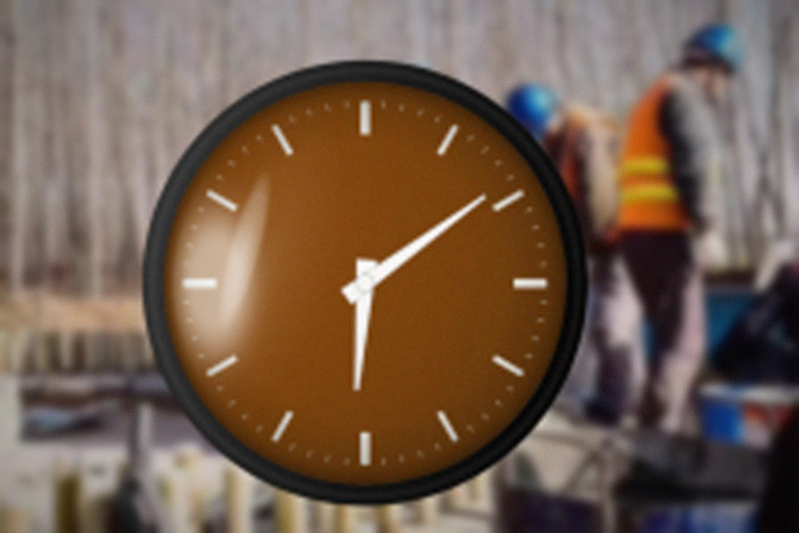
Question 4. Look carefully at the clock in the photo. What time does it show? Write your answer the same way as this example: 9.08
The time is 6.09
